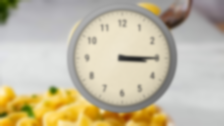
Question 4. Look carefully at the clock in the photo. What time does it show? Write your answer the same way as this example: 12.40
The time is 3.15
